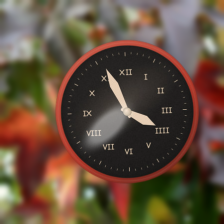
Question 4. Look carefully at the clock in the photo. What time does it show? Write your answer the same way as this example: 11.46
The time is 3.56
